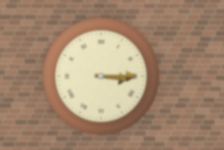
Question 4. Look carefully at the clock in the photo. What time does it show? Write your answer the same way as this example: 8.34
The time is 3.15
